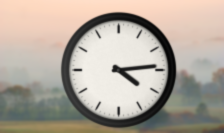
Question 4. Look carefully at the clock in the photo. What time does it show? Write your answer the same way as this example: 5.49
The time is 4.14
